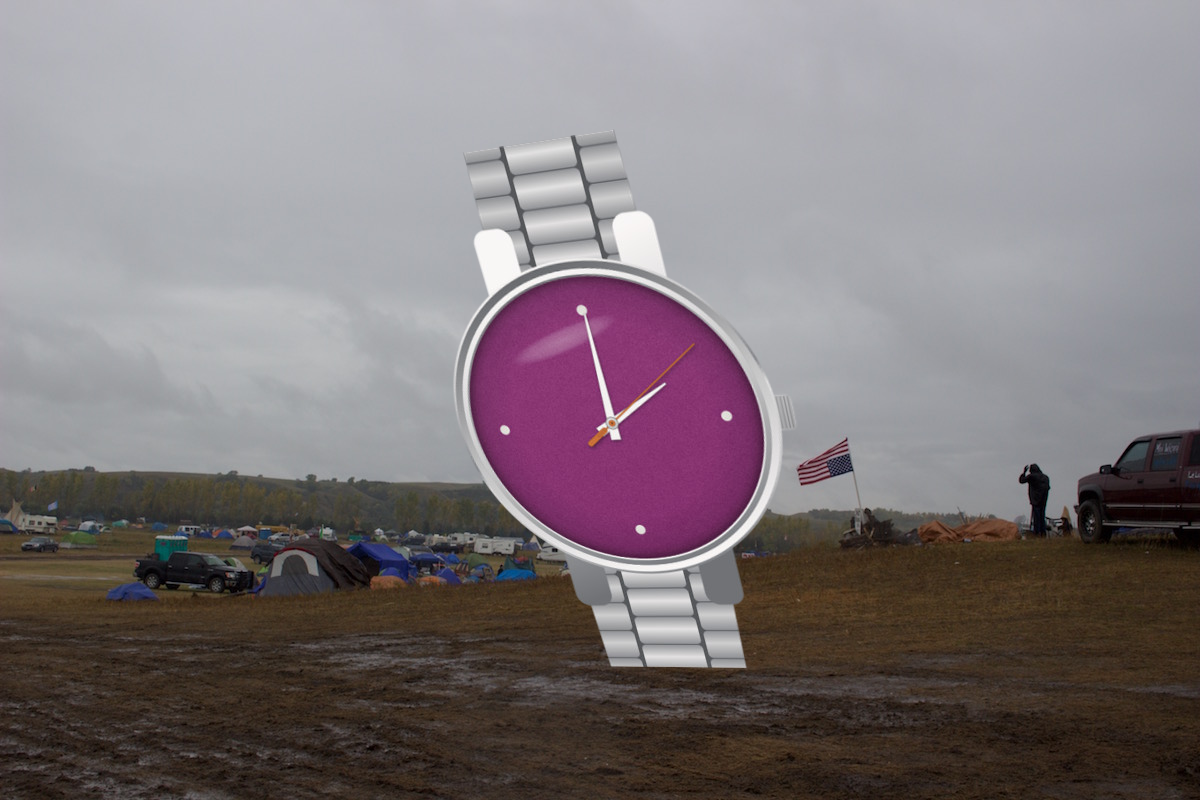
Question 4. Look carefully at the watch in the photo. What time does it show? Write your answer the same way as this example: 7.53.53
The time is 2.00.09
